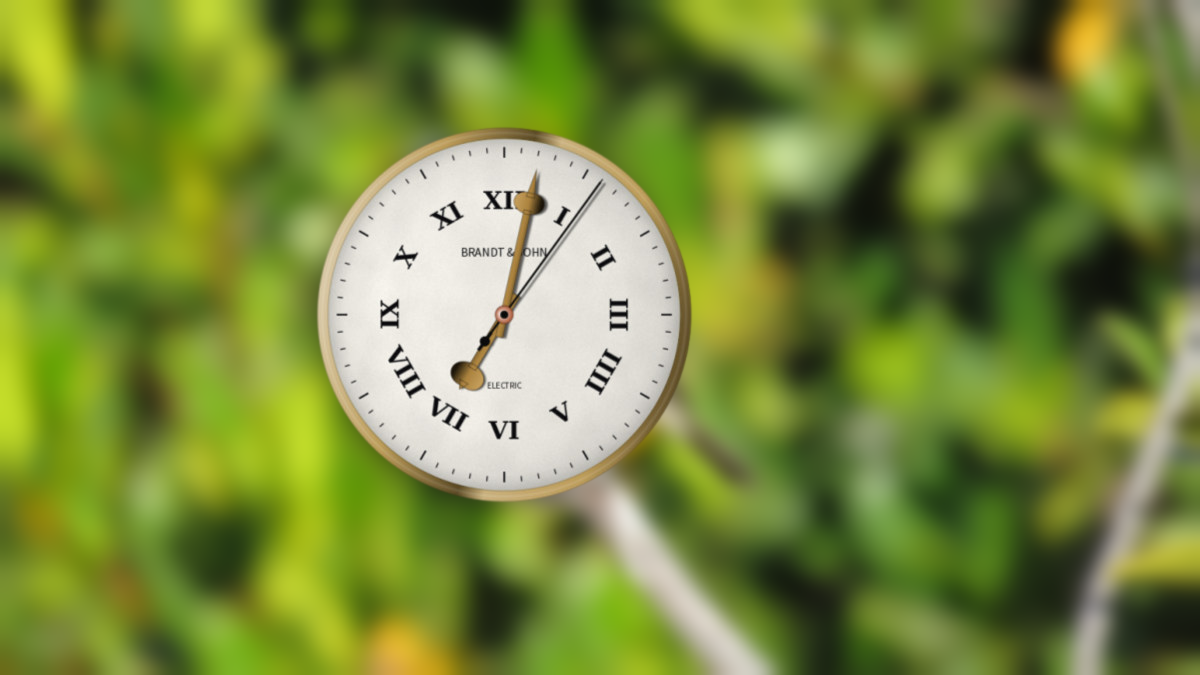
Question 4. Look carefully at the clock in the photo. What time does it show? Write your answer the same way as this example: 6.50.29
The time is 7.02.06
